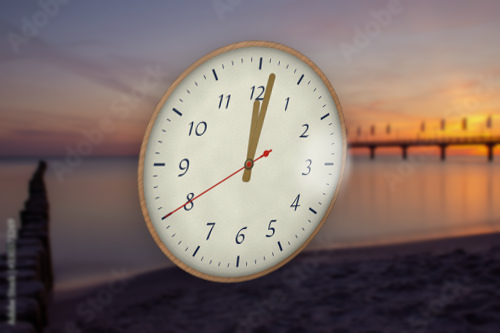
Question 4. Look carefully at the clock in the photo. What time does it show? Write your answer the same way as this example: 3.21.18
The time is 12.01.40
